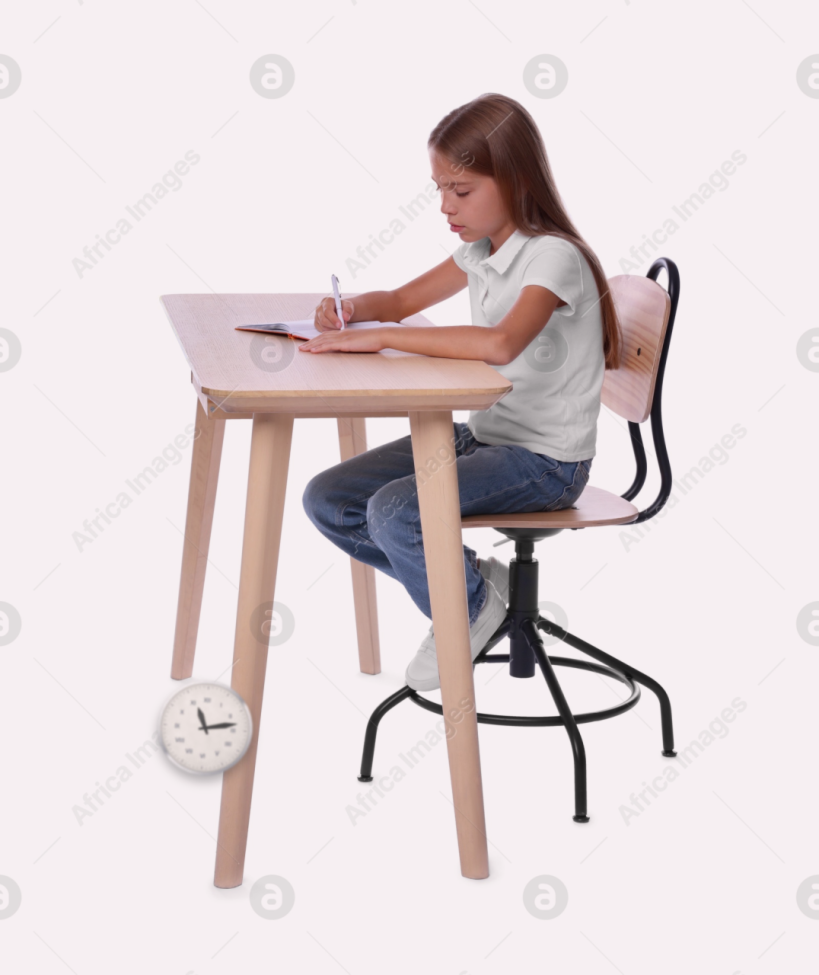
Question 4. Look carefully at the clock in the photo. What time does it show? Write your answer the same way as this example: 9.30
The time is 11.13
